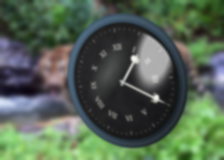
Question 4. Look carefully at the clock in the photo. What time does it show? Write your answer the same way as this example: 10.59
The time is 1.20
